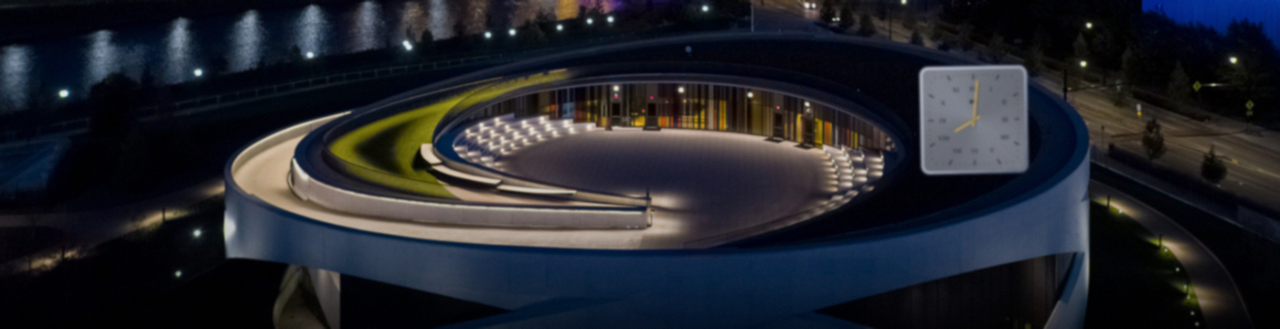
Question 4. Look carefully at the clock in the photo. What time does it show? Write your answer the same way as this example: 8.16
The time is 8.01
